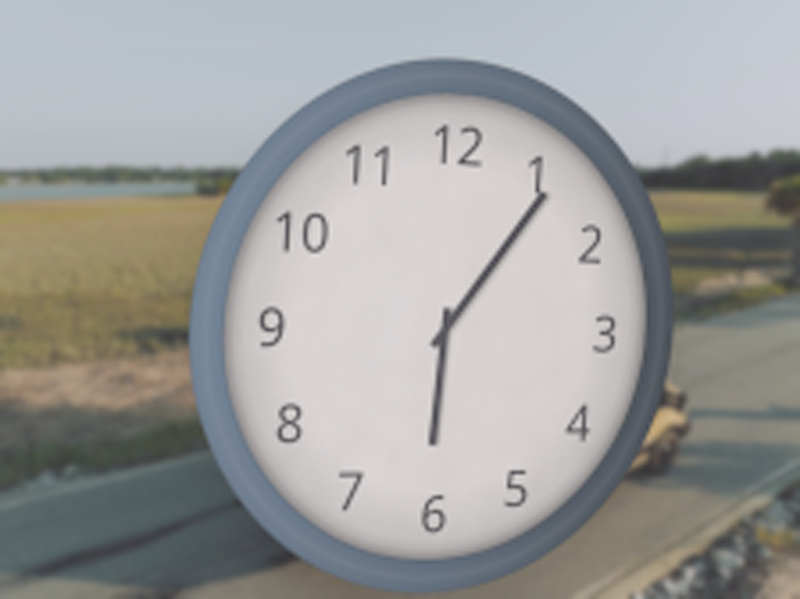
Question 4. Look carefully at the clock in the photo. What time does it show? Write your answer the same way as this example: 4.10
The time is 6.06
